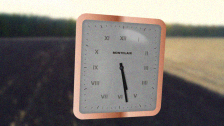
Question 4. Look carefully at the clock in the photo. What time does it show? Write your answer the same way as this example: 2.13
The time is 5.28
